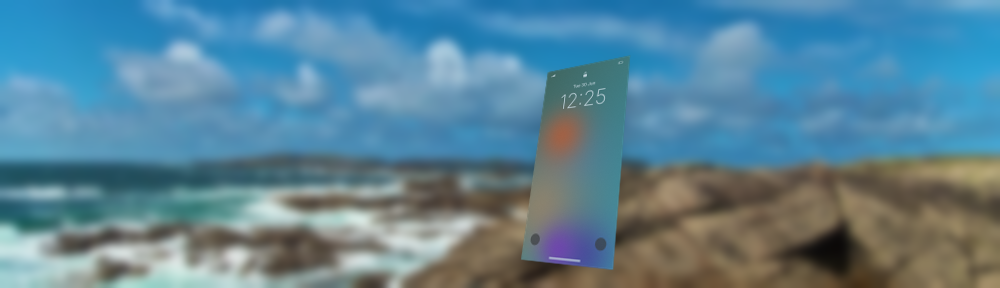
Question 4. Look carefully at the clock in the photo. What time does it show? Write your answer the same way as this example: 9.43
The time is 12.25
